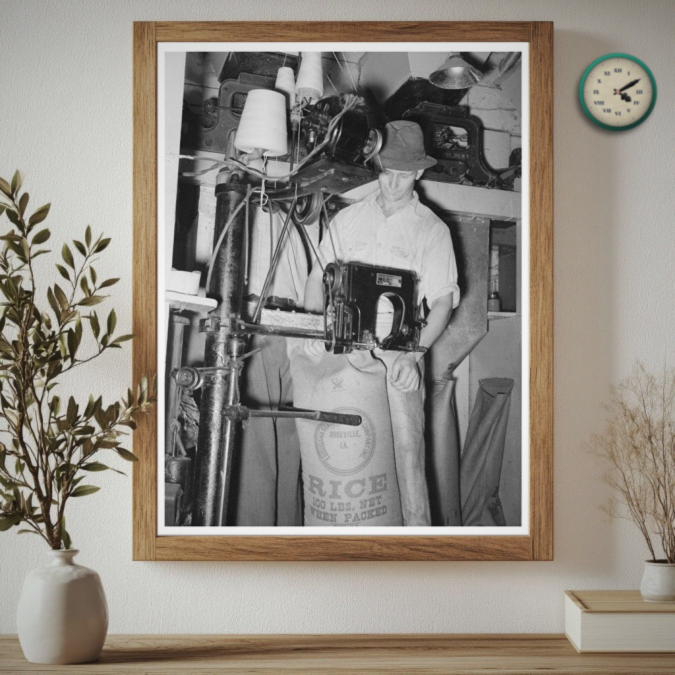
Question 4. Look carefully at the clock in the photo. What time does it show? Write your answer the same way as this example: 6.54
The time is 4.10
